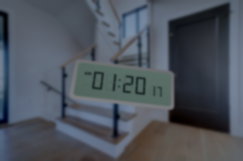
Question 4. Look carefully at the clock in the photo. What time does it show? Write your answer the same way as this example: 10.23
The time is 1.20
